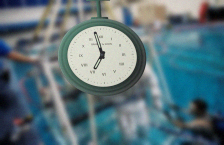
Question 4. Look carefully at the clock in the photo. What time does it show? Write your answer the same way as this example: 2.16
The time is 6.58
